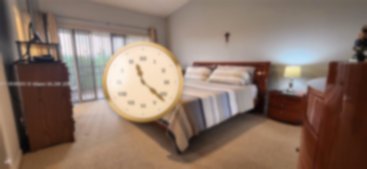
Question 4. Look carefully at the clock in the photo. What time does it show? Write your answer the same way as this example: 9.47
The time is 11.22
